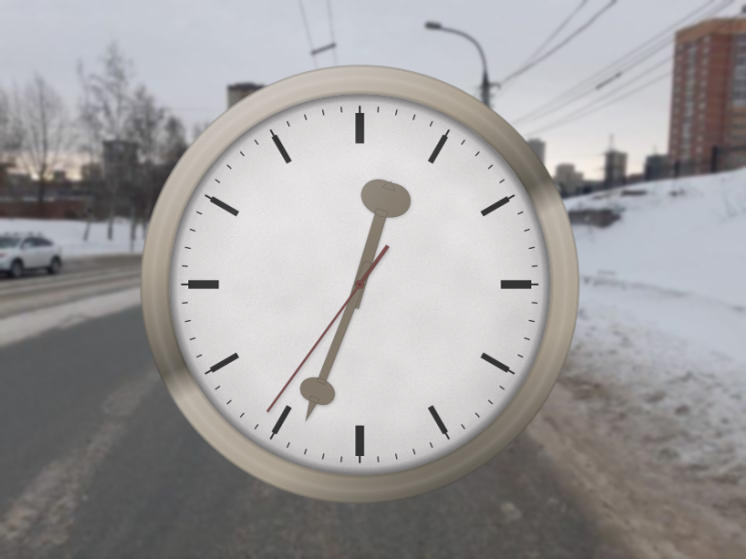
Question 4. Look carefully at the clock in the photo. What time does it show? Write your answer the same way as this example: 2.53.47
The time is 12.33.36
